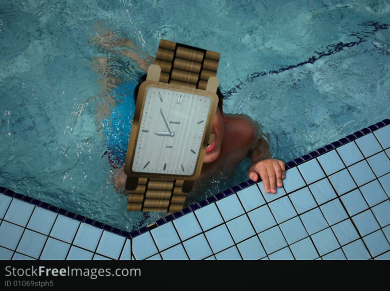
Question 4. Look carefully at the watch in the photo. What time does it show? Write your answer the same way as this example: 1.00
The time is 8.54
